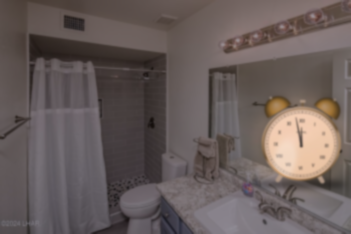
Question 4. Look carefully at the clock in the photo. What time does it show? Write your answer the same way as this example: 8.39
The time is 11.58
